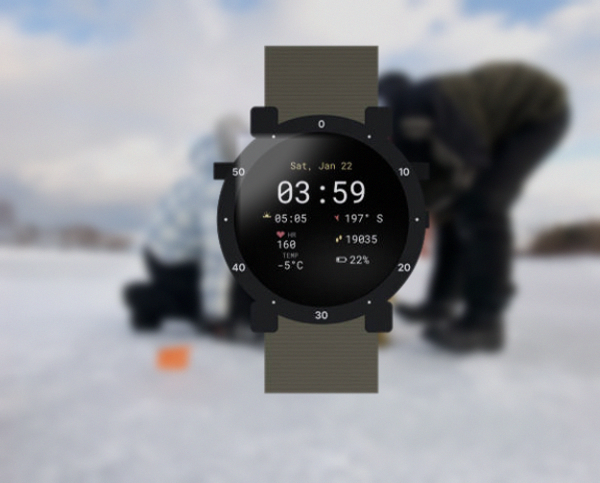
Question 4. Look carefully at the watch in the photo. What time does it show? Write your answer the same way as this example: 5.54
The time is 3.59
